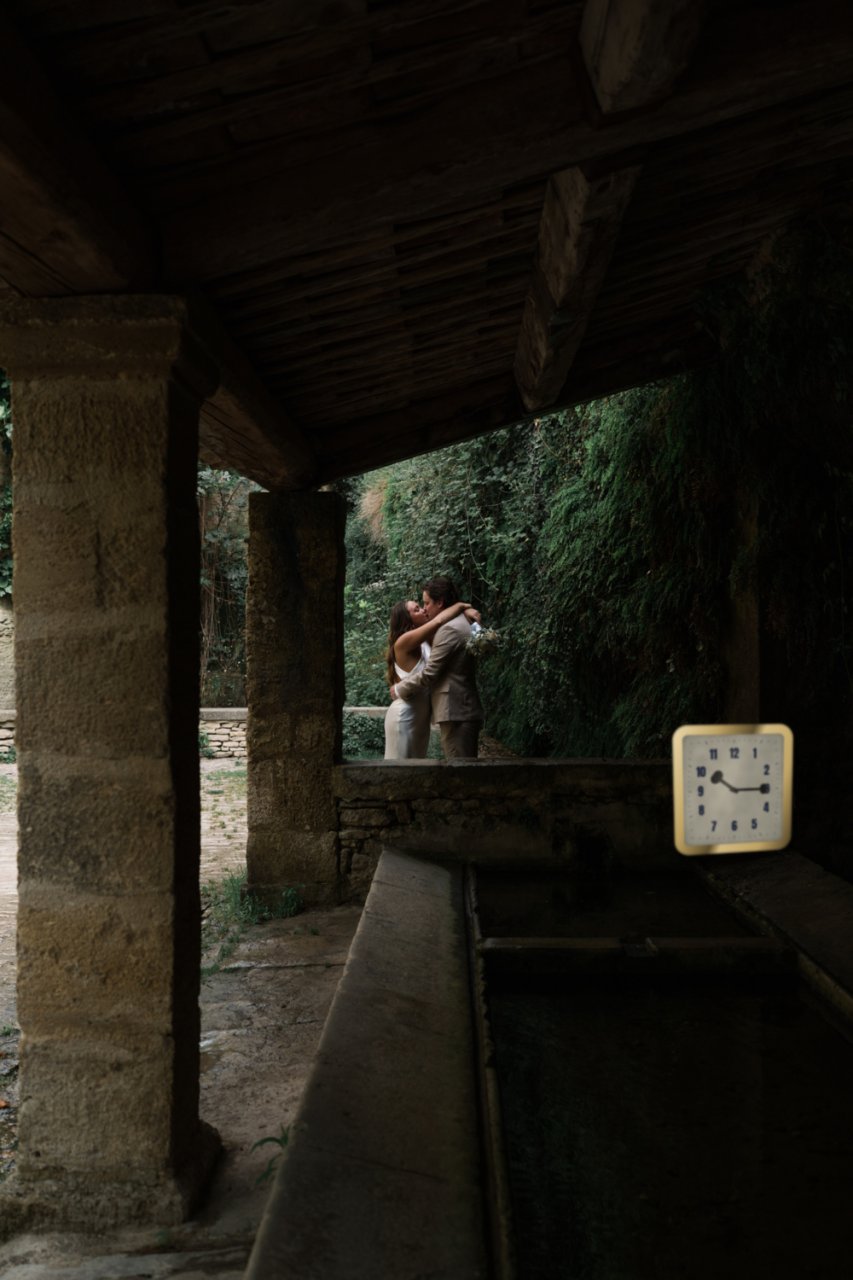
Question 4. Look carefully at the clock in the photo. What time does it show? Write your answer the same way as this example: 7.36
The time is 10.15
